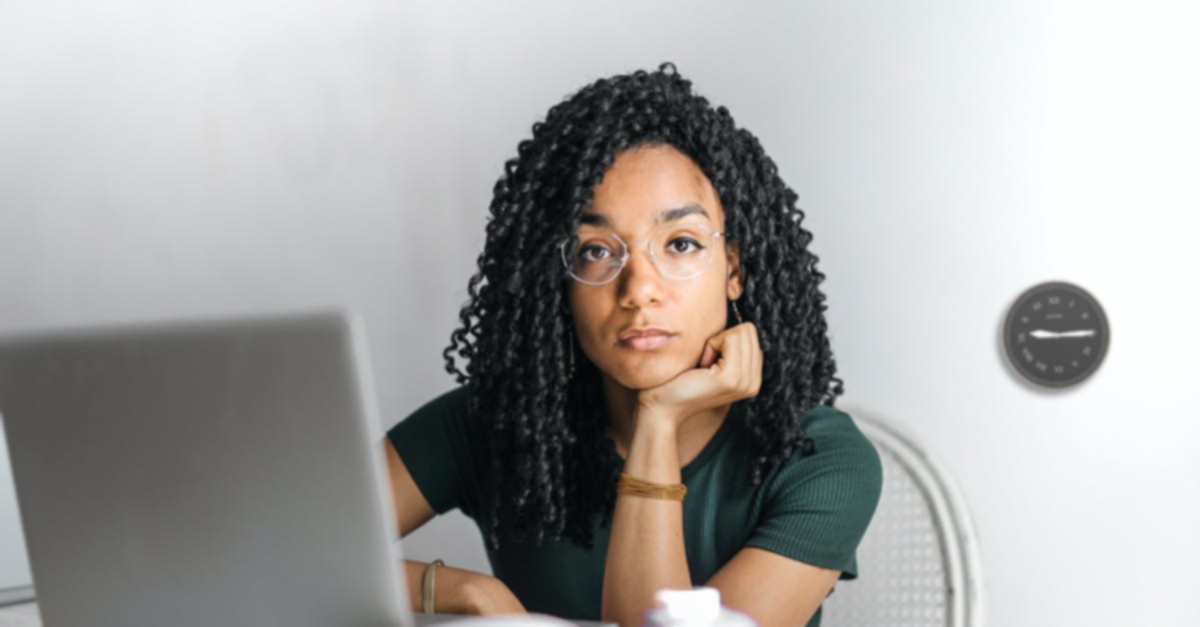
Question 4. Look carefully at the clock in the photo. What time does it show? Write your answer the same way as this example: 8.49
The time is 9.15
